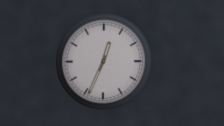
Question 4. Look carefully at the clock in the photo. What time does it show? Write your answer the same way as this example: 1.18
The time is 12.34
